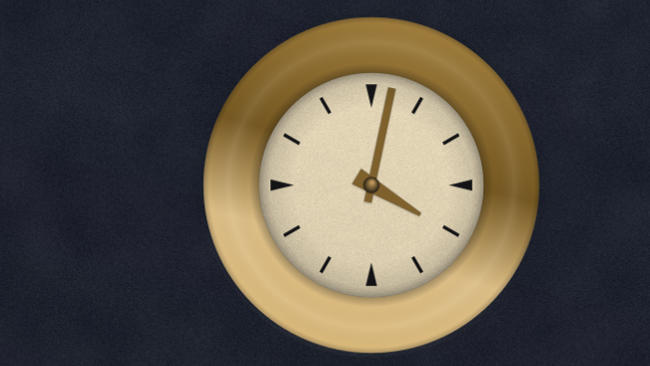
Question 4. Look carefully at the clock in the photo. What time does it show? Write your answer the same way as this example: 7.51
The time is 4.02
